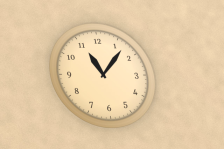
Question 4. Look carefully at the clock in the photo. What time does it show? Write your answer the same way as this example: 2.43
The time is 11.07
